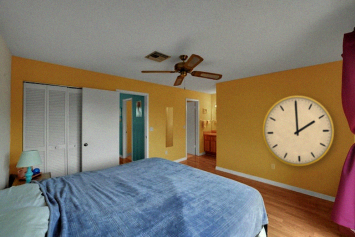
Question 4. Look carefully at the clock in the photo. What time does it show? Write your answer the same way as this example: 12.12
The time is 2.00
